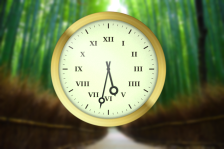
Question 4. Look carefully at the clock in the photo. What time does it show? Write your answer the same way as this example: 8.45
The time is 5.32
